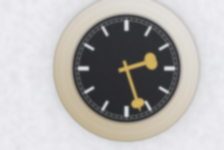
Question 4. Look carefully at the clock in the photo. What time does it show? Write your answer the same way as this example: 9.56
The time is 2.27
